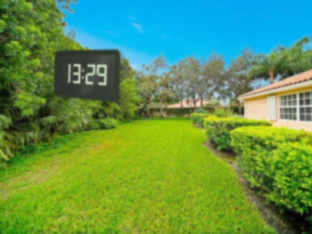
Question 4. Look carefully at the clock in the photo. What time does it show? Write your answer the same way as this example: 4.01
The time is 13.29
